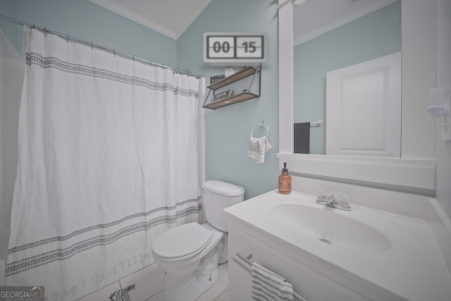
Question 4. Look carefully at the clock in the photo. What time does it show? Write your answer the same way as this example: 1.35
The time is 0.15
